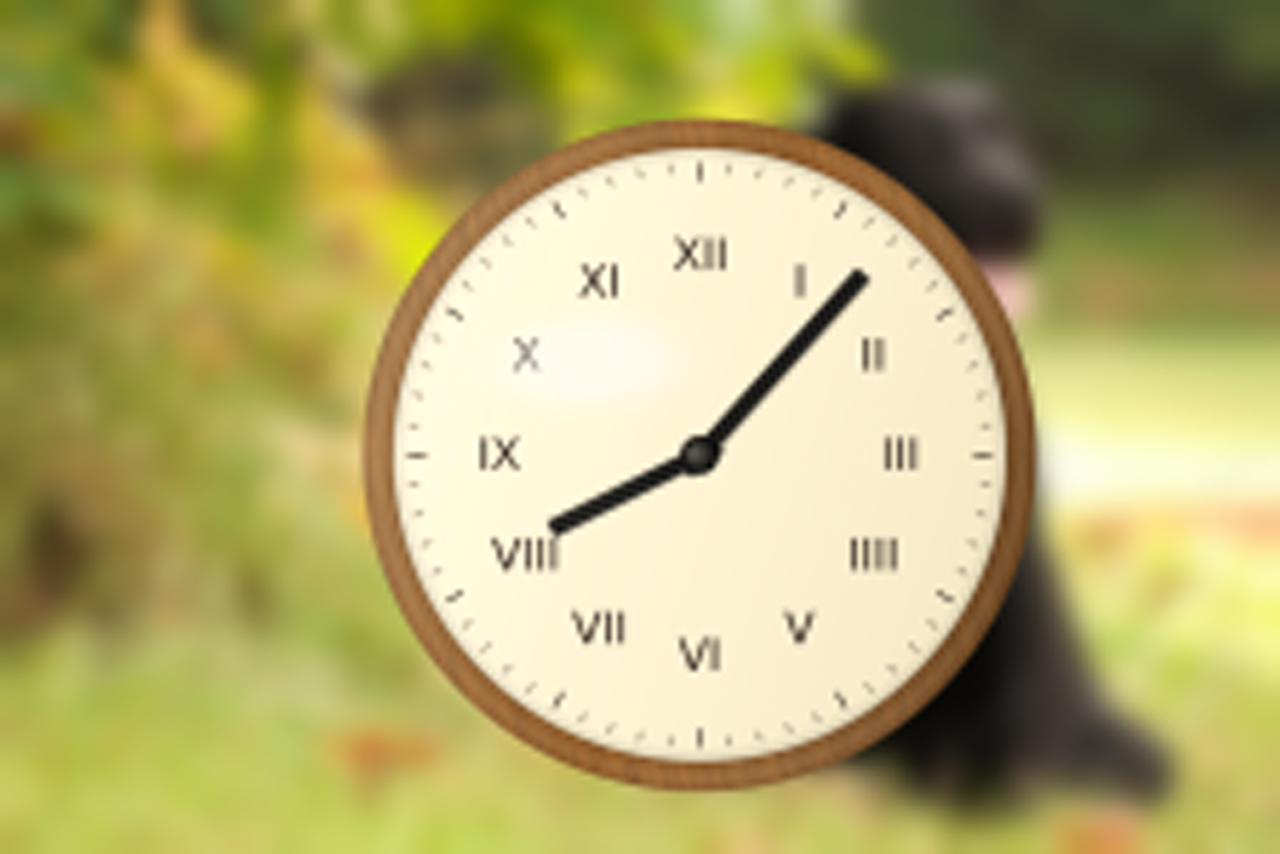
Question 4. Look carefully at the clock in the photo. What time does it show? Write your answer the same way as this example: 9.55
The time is 8.07
